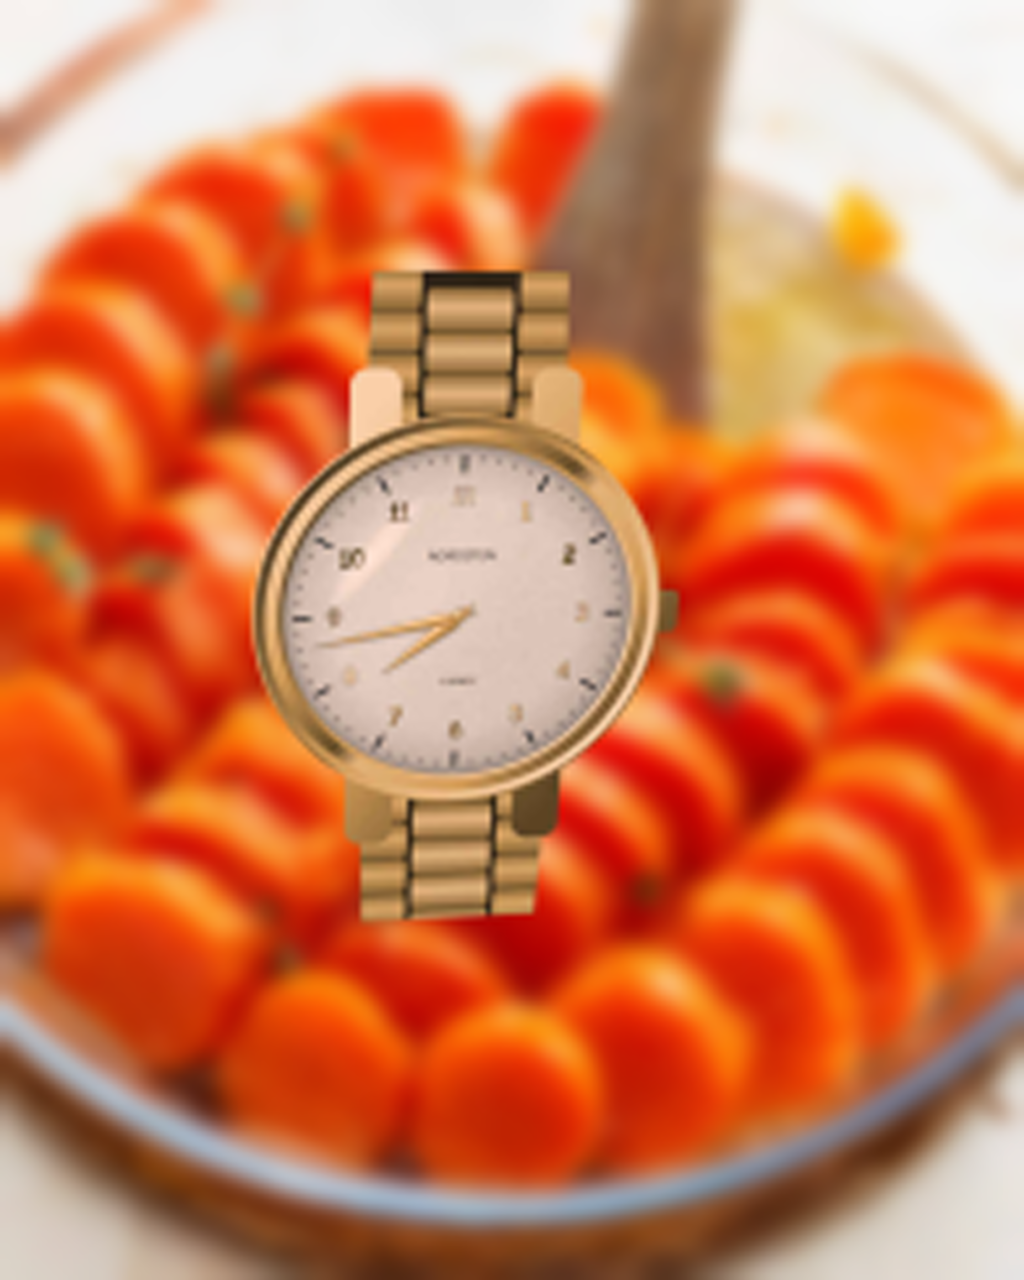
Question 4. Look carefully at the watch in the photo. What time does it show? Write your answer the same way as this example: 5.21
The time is 7.43
